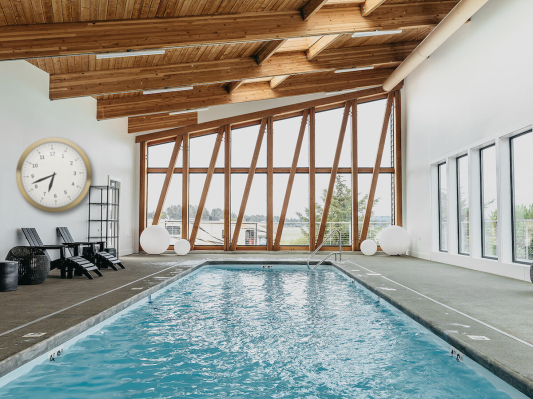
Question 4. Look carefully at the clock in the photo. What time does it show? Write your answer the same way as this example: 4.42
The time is 6.42
